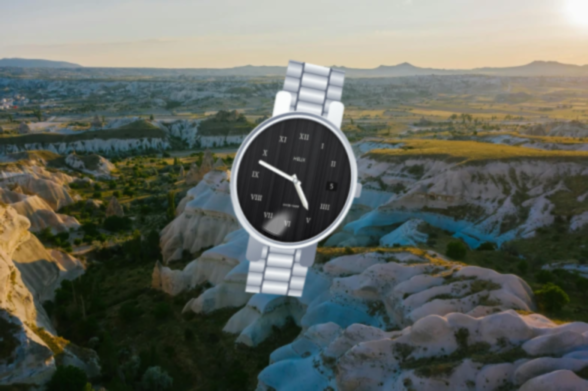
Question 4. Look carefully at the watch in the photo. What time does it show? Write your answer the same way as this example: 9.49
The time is 4.48
